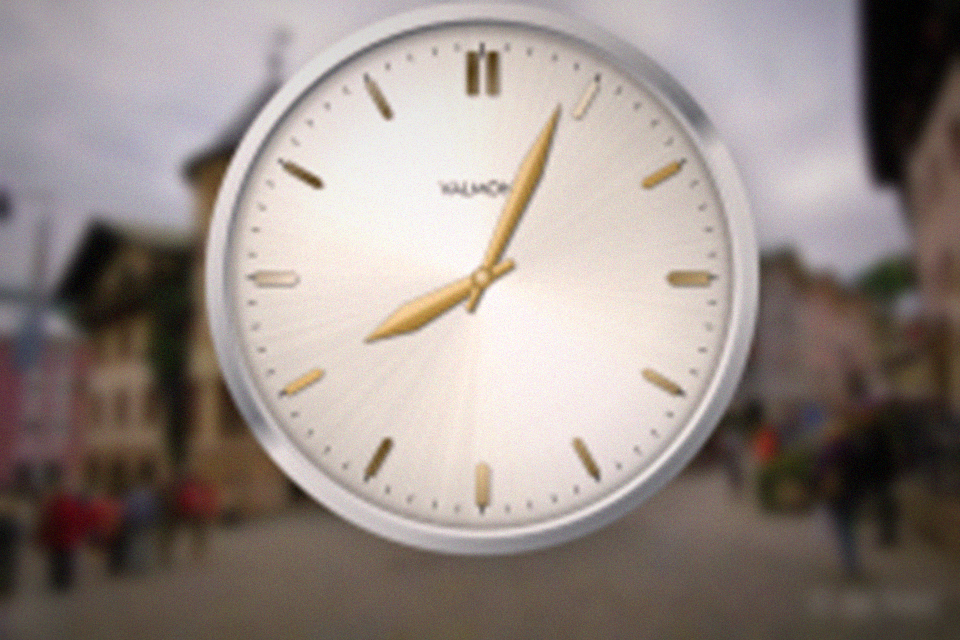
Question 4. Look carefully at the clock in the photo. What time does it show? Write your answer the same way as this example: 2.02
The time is 8.04
